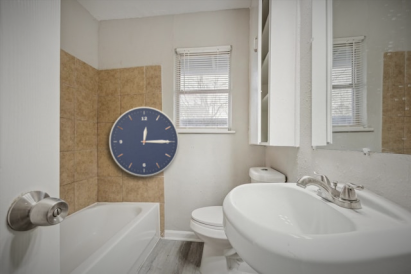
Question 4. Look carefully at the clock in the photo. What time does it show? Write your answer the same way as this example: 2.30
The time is 12.15
